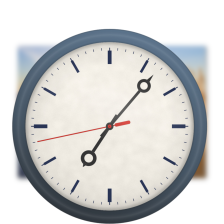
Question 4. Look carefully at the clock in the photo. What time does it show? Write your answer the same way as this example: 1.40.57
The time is 7.06.43
